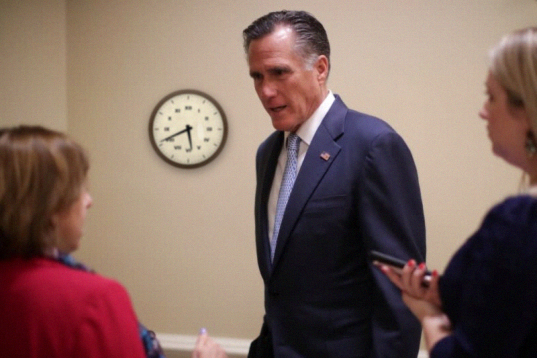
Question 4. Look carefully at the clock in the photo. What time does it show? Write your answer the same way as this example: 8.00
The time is 5.41
